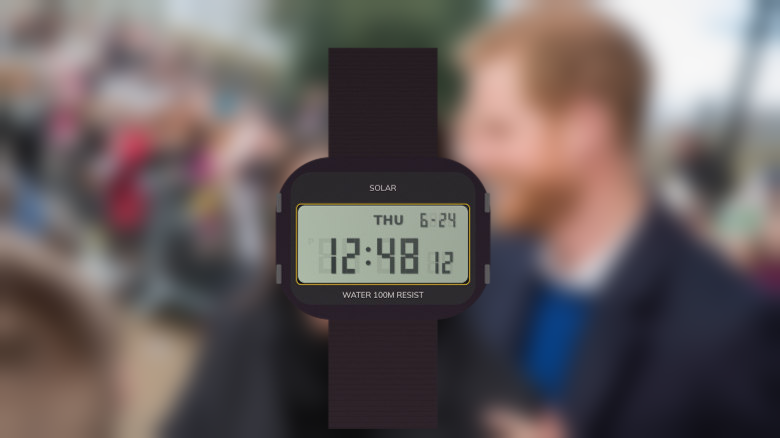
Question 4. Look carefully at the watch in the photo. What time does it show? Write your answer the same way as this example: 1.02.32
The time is 12.48.12
